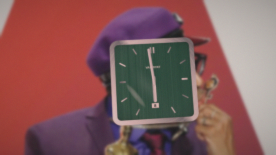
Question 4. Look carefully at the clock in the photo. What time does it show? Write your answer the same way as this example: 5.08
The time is 5.59
